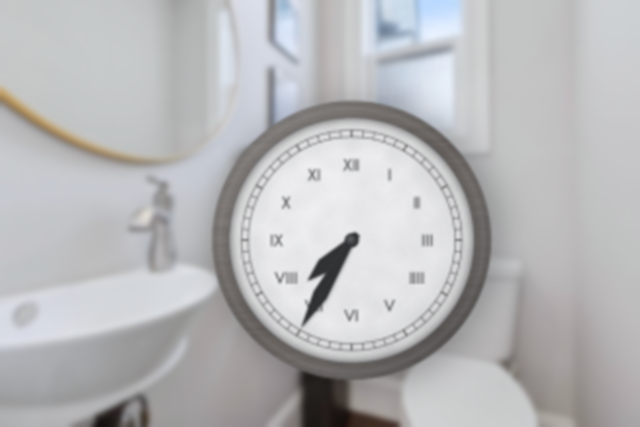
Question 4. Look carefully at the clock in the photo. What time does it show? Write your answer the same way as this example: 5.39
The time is 7.35
